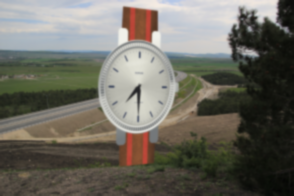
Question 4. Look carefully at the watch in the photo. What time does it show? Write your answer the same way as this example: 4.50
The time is 7.30
